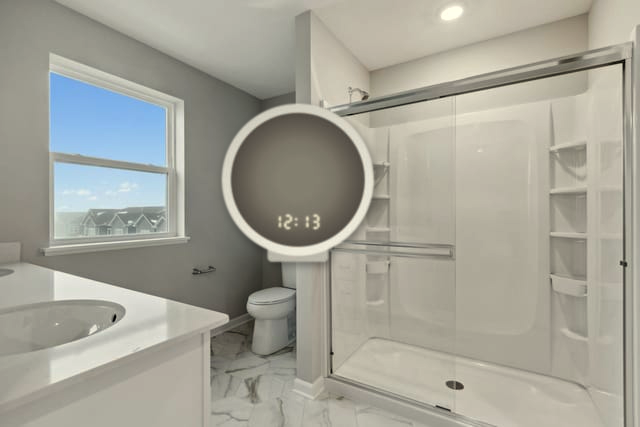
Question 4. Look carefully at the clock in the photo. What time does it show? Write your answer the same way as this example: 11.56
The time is 12.13
